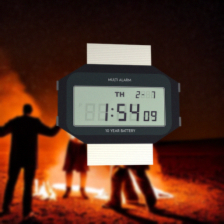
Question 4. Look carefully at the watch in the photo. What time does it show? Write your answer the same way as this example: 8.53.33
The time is 1.54.09
